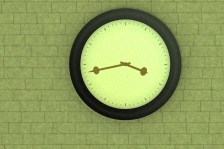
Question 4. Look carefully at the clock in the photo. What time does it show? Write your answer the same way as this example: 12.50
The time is 3.43
